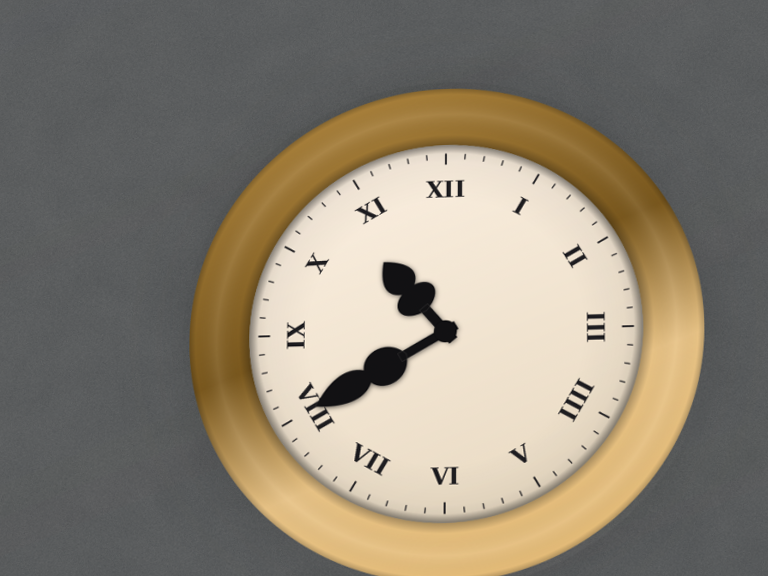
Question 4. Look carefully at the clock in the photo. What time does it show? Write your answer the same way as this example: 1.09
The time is 10.40
